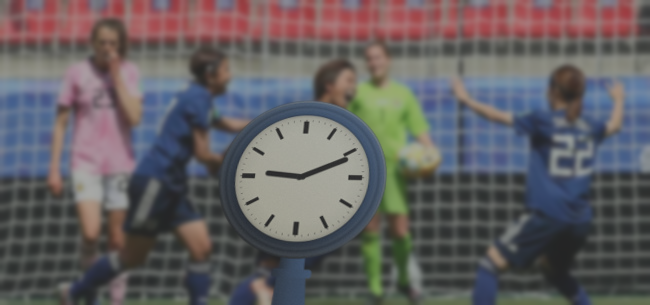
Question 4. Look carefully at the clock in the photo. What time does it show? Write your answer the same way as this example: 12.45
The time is 9.11
